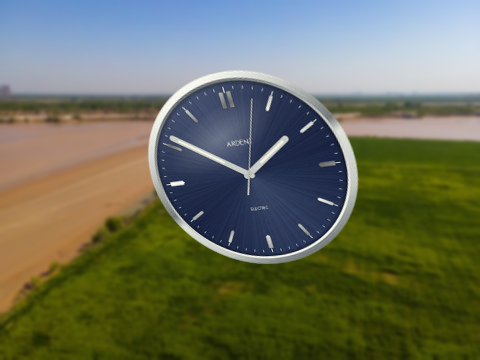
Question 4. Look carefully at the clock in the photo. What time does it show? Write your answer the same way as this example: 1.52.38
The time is 1.51.03
